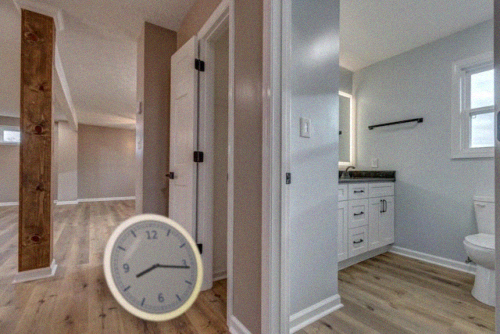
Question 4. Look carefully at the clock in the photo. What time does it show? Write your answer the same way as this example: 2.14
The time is 8.16
